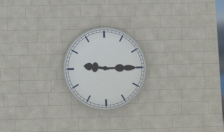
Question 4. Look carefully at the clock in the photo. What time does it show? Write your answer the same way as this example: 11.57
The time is 9.15
